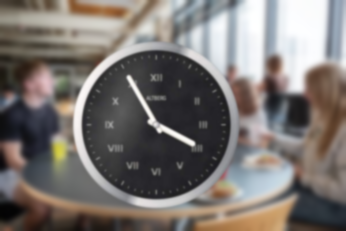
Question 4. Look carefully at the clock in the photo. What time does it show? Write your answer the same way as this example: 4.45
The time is 3.55
